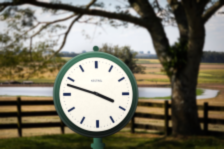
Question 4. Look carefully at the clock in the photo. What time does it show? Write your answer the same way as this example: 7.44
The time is 3.48
